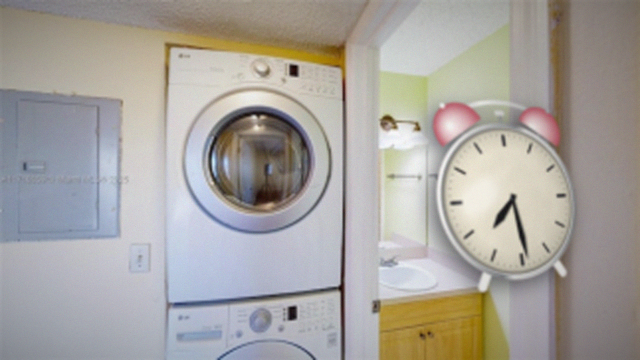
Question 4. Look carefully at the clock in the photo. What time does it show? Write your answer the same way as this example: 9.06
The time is 7.29
